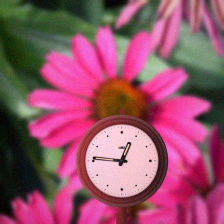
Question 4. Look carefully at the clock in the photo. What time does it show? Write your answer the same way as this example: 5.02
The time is 12.46
